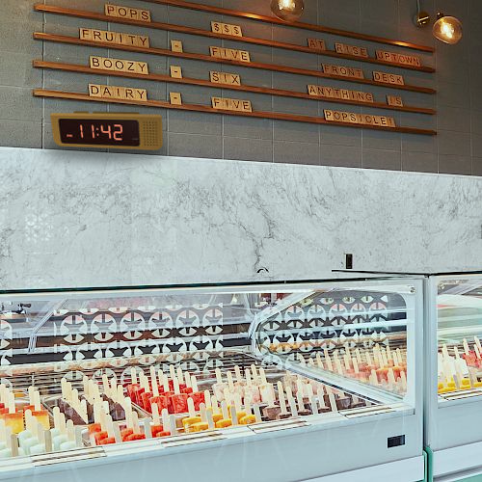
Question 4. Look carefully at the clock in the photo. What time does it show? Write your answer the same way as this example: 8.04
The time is 11.42
